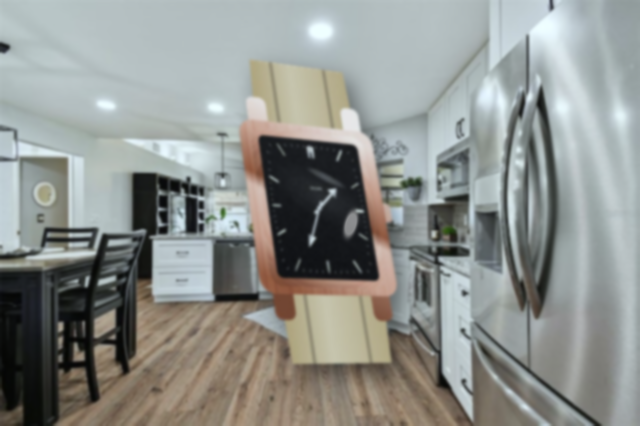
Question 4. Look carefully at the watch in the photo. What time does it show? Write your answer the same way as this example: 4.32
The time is 1.34
